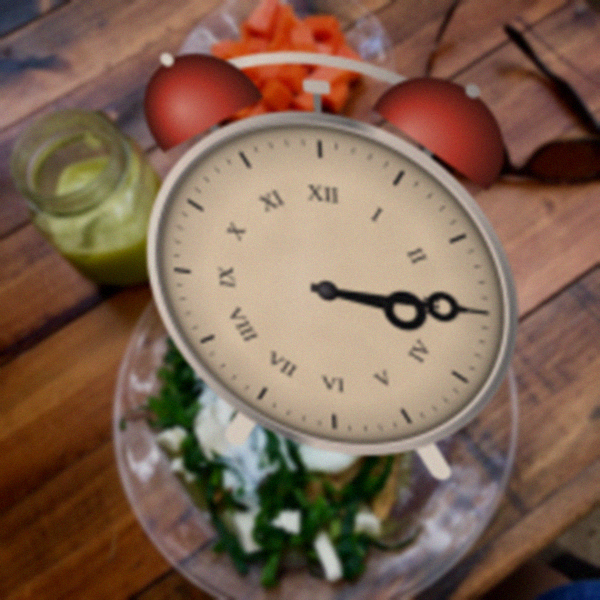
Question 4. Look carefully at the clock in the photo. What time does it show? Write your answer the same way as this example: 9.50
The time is 3.15
